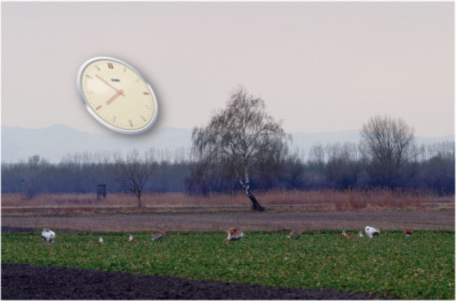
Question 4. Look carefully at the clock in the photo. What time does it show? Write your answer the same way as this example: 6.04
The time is 7.52
